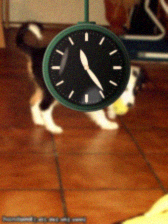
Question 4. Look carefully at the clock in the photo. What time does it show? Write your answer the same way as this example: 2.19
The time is 11.24
